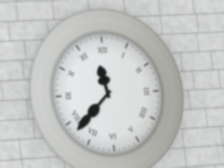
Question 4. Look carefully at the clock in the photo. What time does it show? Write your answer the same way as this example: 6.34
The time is 11.38
